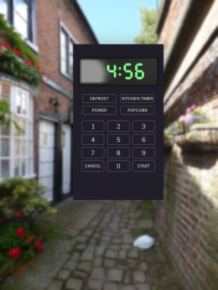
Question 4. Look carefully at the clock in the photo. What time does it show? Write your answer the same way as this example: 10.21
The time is 4.56
